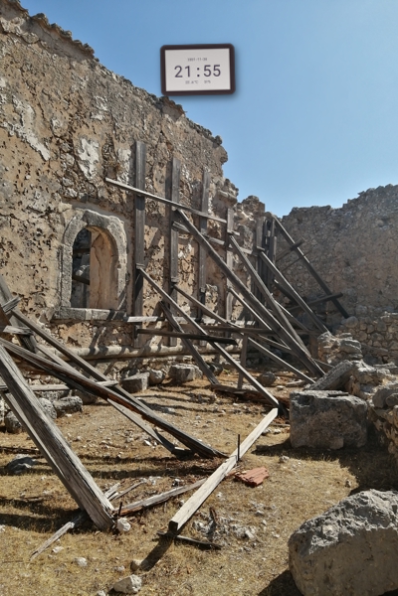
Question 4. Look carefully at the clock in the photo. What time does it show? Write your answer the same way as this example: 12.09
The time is 21.55
